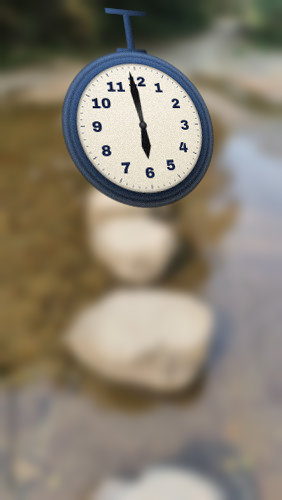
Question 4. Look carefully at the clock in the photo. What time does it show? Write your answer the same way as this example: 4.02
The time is 5.59
